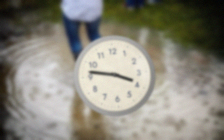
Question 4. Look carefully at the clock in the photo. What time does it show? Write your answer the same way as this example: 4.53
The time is 3.47
